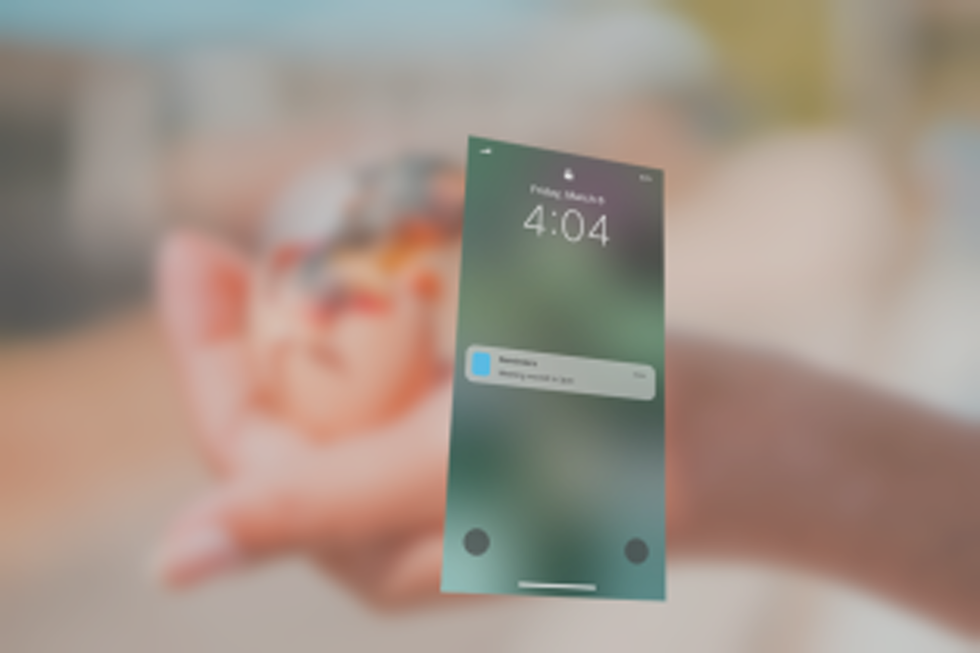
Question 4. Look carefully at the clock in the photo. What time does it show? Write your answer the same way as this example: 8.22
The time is 4.04
